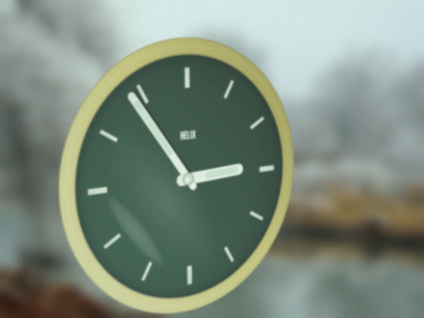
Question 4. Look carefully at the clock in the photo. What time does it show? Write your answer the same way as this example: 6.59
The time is 2.54
